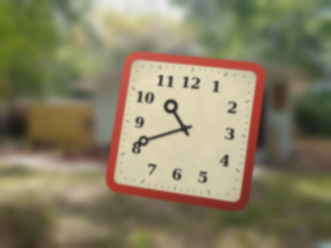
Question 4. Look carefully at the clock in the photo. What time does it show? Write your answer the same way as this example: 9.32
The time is 10.41
